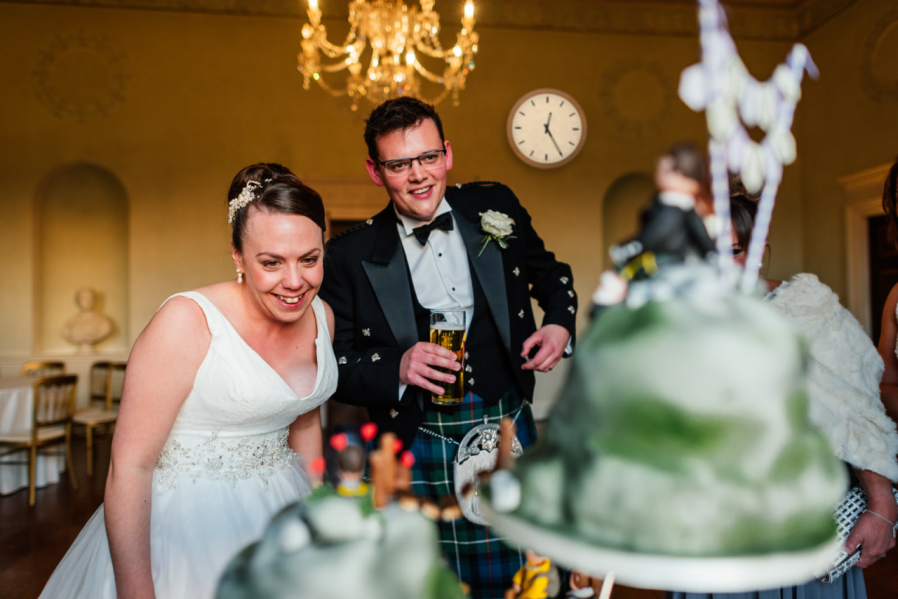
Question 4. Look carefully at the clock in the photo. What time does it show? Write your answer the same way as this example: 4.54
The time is 12.25
